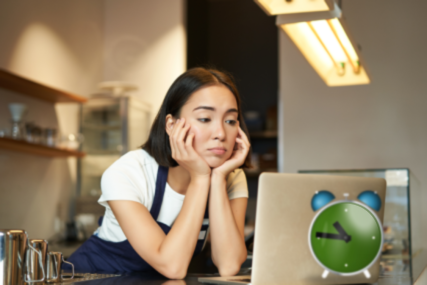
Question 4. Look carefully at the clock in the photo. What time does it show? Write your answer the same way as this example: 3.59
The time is 10.46
